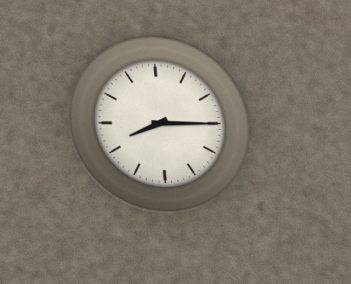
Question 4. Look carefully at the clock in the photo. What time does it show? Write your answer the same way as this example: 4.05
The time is 8.15
